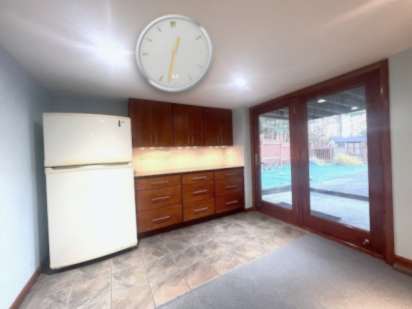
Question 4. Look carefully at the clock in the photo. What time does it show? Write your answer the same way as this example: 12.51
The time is 12.32
